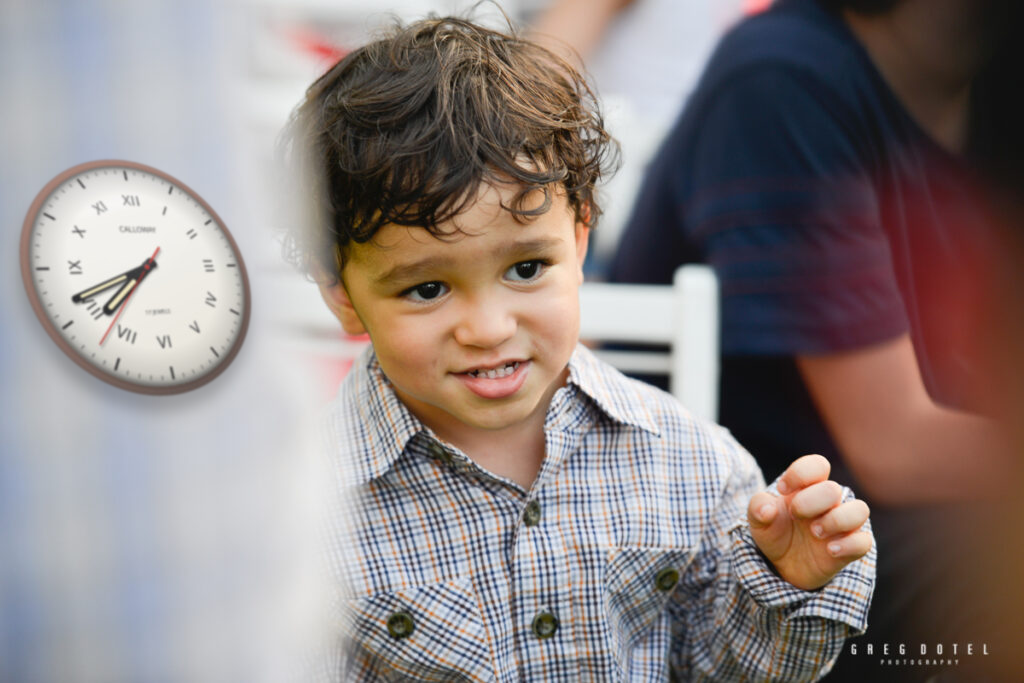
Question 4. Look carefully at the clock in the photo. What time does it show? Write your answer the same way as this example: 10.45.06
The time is 7.41.37
